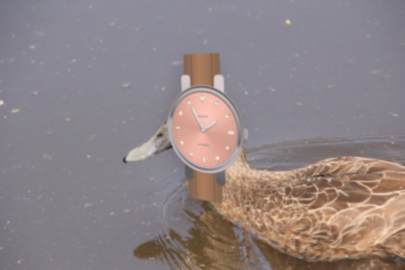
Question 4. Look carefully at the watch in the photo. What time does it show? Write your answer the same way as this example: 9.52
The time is 1.55
